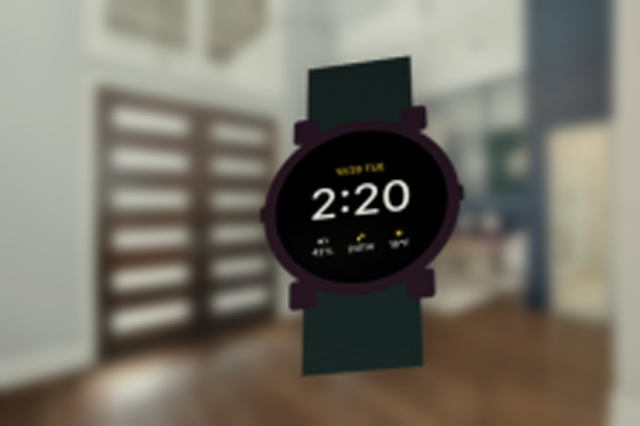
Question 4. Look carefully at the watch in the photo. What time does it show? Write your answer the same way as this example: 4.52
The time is 2.20
